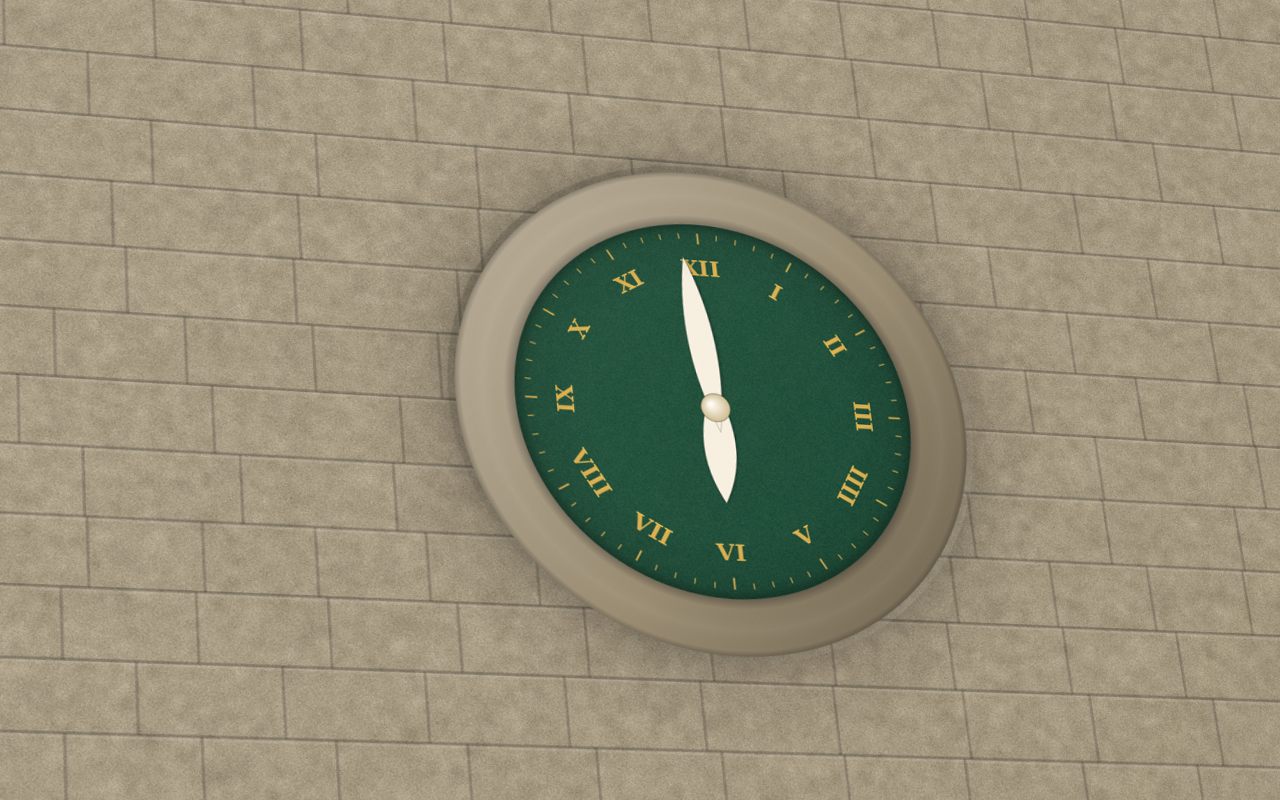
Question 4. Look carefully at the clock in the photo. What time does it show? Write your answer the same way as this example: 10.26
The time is 5.59
